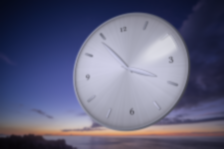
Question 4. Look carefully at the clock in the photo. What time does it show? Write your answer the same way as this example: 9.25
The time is 3.54
